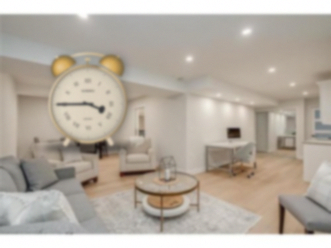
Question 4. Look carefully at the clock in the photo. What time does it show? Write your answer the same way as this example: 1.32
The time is 3.45
